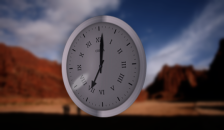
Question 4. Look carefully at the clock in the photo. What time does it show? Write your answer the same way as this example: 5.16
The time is 7.01
